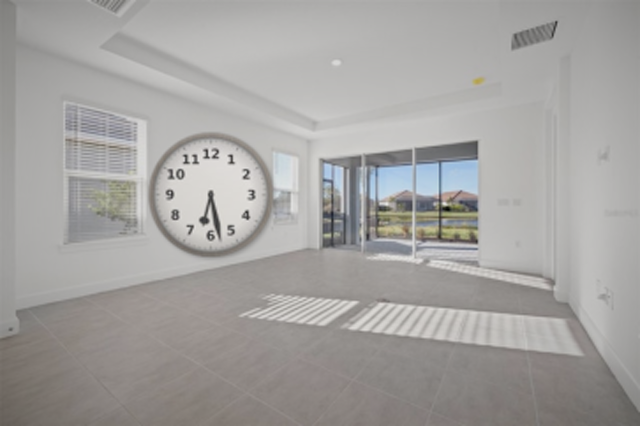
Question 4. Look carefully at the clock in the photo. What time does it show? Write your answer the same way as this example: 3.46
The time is 6.28
